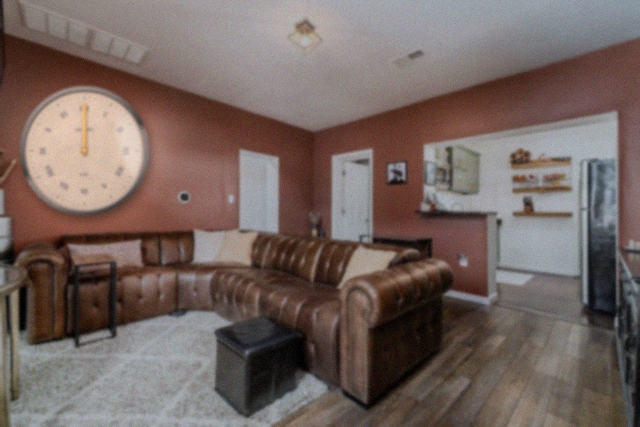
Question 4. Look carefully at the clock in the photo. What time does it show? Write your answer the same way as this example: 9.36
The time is 12.00
